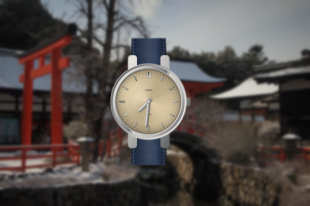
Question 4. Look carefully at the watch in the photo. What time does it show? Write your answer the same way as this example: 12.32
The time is 7.31
